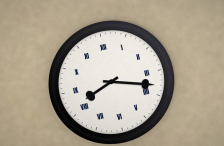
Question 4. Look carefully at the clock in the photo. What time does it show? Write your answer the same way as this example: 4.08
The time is 8.18
